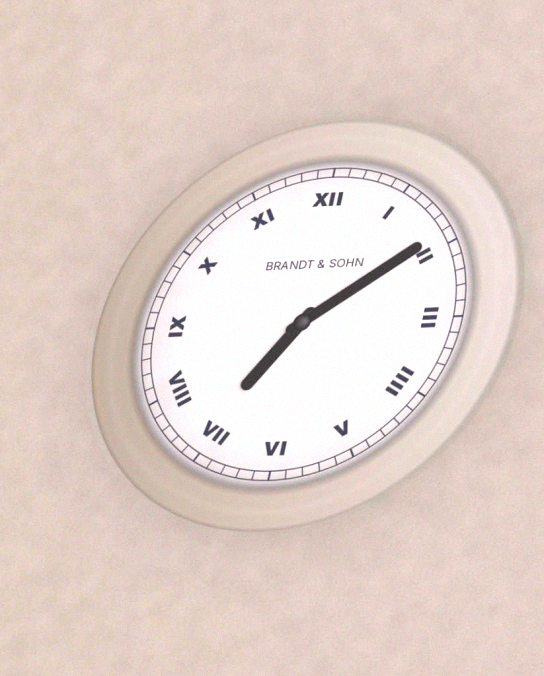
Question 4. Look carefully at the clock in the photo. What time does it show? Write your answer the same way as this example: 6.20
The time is 7.09
